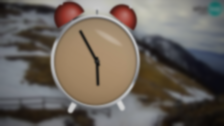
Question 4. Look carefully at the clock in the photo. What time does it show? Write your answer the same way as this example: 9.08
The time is 5.55
